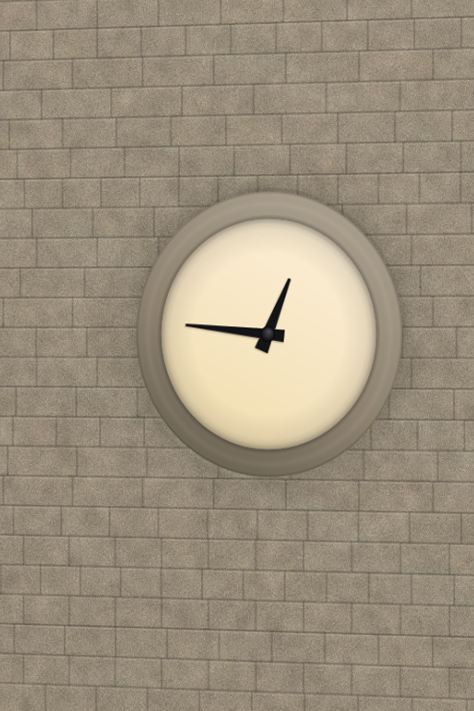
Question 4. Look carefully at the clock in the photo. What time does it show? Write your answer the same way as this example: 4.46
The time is 12.46
